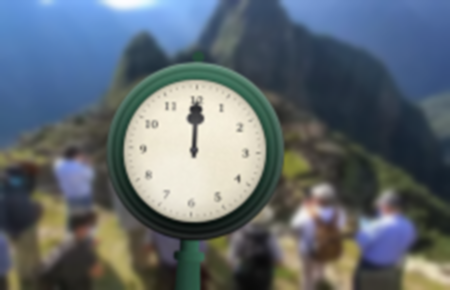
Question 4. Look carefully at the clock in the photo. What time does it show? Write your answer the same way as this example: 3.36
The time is 12.00
